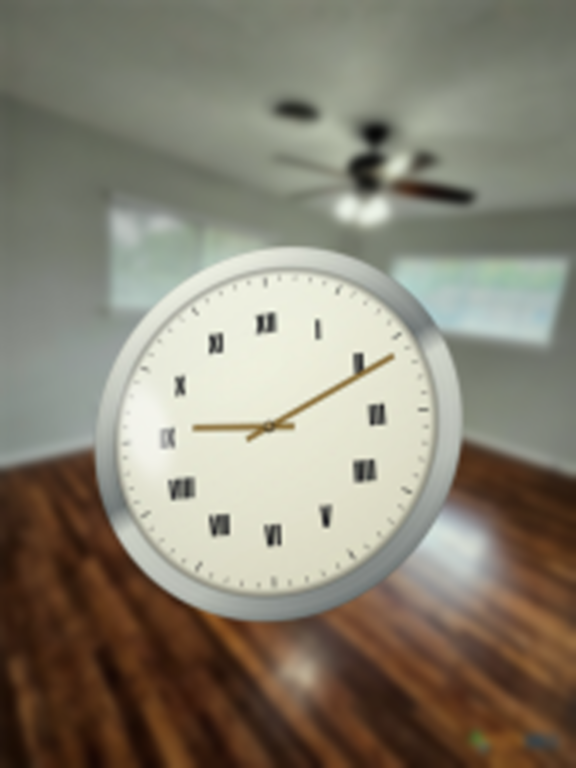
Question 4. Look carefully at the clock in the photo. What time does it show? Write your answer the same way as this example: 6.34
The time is 9.11
